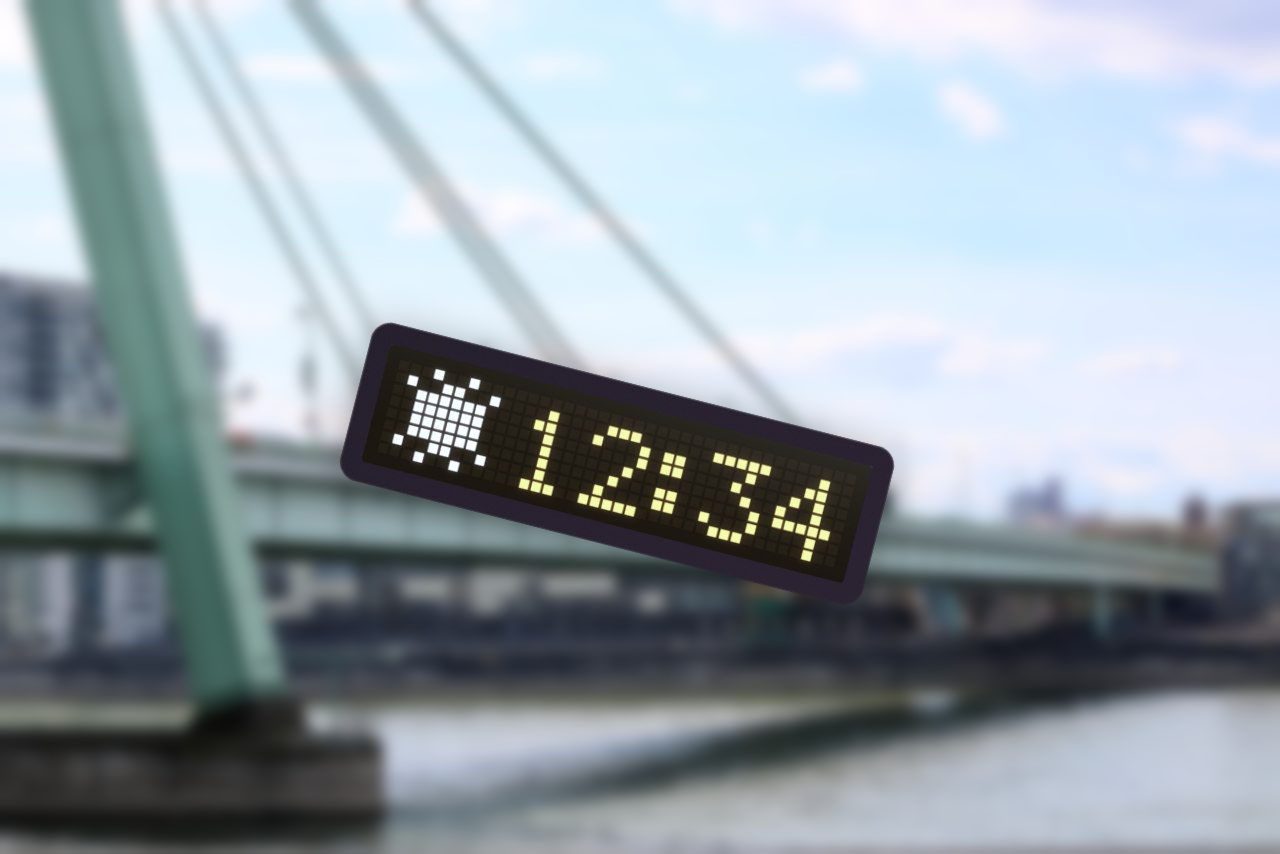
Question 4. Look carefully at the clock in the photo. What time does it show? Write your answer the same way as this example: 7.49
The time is 12.34
